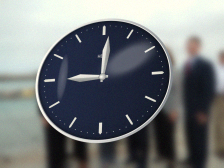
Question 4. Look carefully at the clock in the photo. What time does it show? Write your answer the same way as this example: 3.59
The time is 9.01
